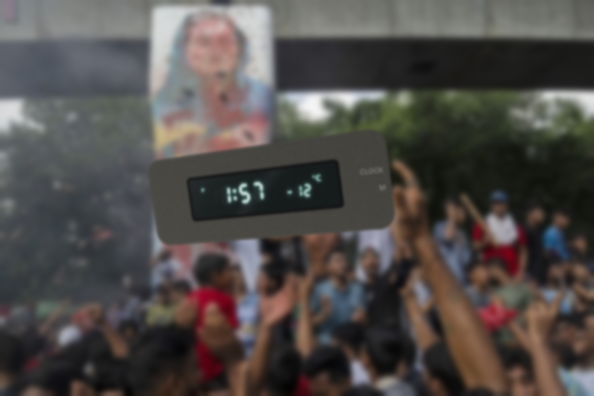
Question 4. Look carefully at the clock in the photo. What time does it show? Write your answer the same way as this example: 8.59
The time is 1.57
